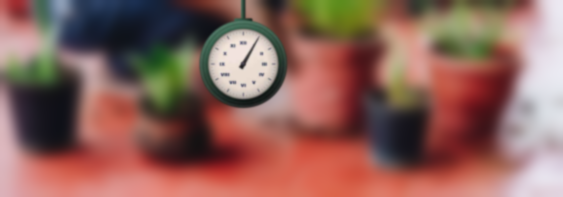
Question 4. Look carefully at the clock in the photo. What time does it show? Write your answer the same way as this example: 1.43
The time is 1.05
